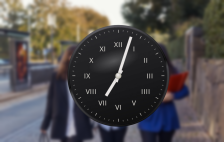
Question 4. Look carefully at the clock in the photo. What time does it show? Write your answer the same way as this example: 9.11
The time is 7.03
